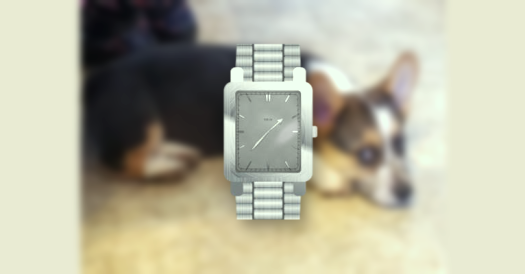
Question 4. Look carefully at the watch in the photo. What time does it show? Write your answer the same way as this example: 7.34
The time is 1.37
